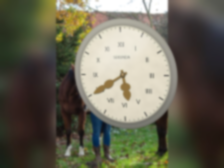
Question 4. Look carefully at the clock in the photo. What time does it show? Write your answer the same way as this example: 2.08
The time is 5.40
